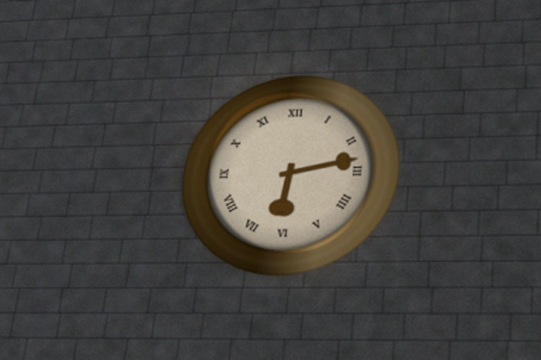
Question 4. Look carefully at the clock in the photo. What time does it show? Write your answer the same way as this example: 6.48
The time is 6.13
